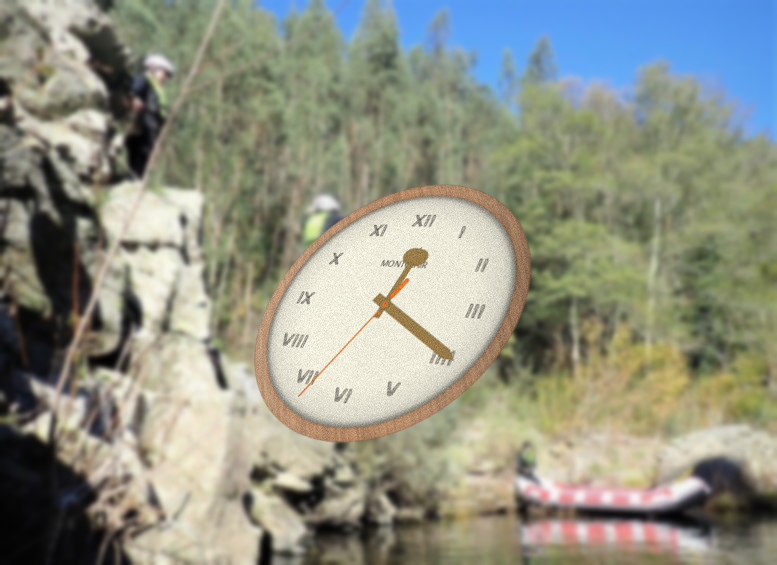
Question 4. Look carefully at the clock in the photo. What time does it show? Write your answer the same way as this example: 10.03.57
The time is 12.19.34
